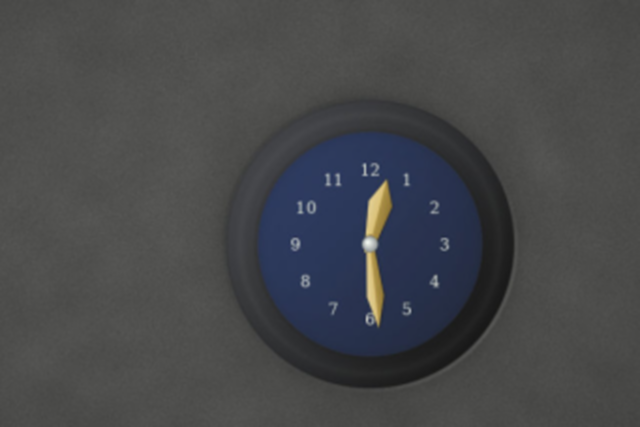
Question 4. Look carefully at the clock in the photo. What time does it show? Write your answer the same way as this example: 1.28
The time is 12.29
